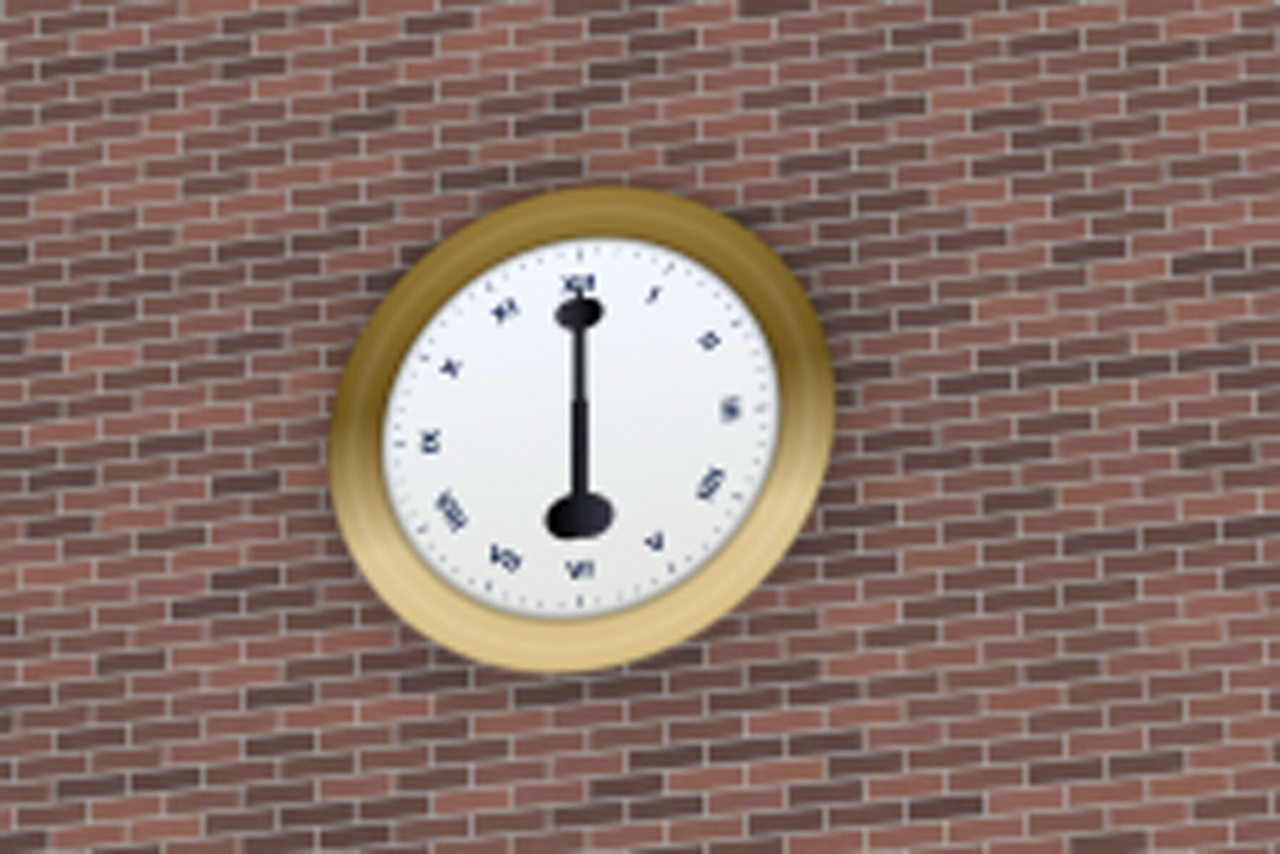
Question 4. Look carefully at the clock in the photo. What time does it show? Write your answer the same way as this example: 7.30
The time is 6.00
